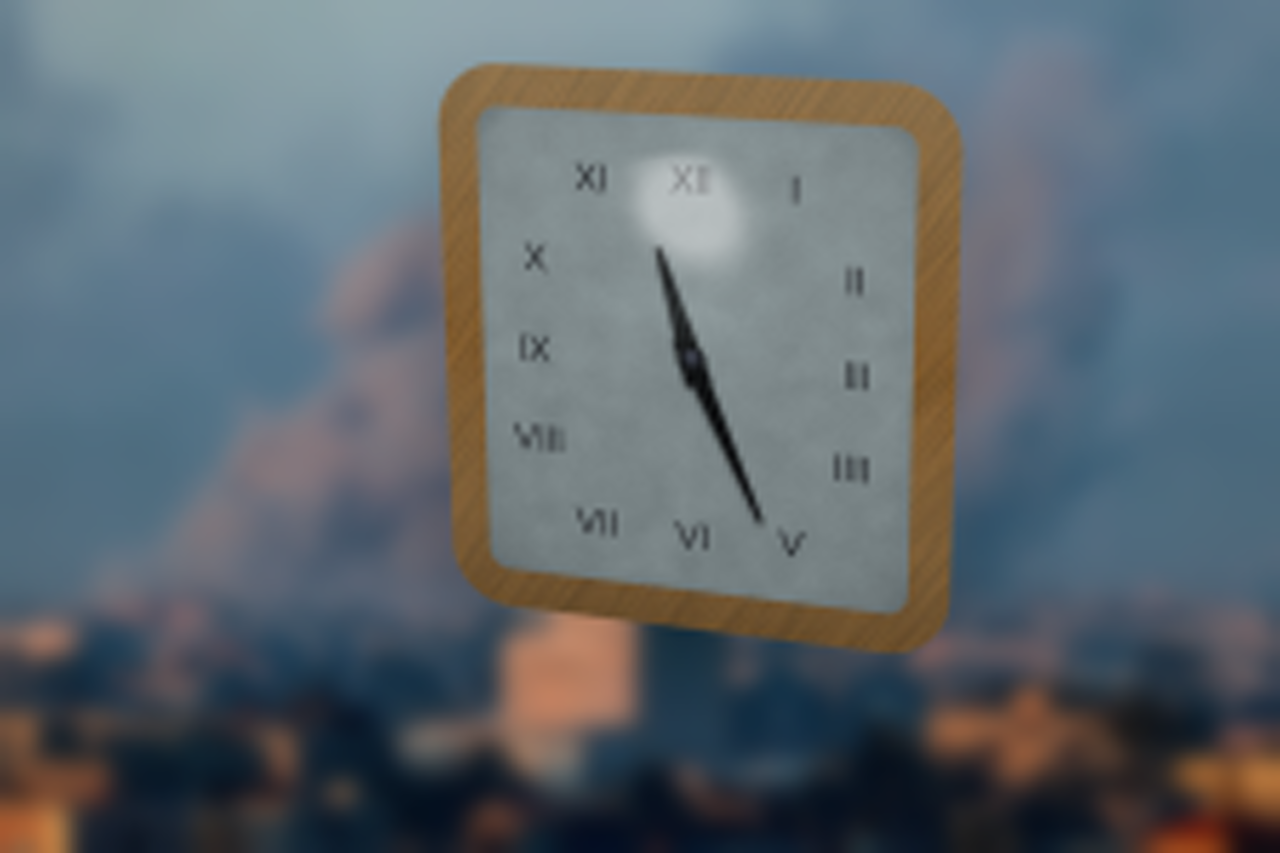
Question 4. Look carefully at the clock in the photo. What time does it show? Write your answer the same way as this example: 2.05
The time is 11.26
